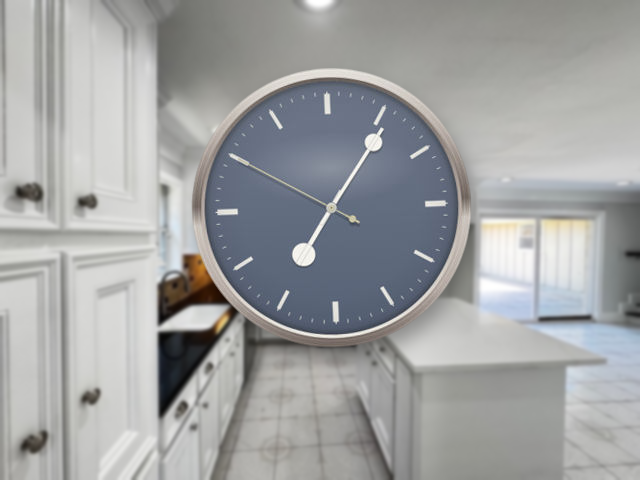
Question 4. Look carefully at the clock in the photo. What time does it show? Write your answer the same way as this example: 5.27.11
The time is 7.05.50
